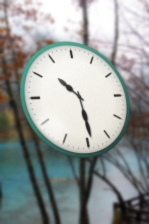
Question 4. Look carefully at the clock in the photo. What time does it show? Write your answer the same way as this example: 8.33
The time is 10.29
